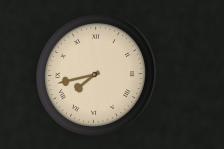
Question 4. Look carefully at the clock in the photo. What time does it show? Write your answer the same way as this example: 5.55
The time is 7.43
